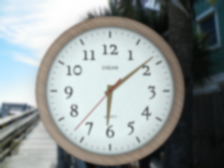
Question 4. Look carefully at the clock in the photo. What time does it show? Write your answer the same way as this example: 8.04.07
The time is 6.08.37
